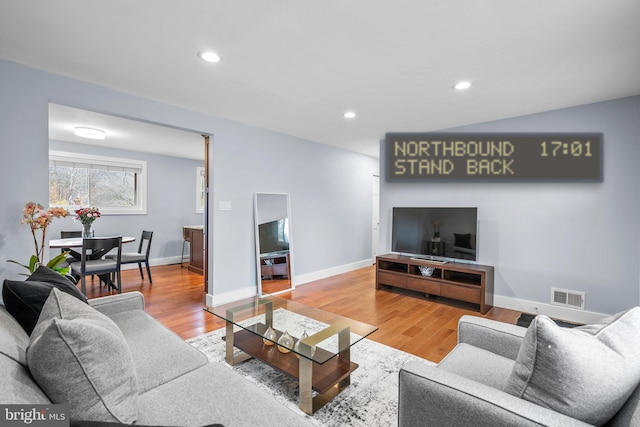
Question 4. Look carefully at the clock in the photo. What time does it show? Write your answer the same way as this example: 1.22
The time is 17.01
